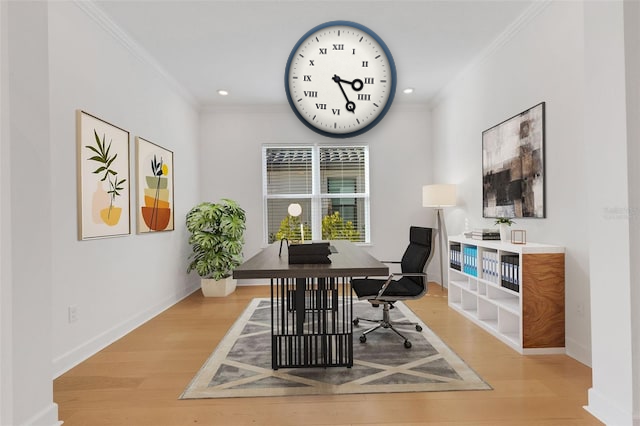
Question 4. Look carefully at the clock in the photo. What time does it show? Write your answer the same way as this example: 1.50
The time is 3.25
